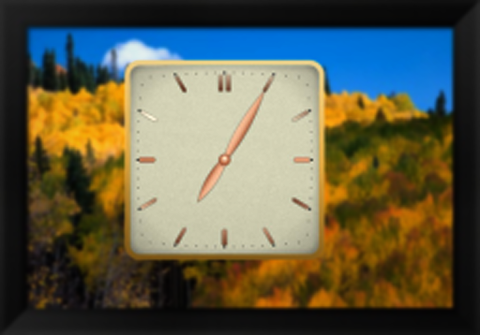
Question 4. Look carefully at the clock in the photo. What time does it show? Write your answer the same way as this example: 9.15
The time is 7.05
